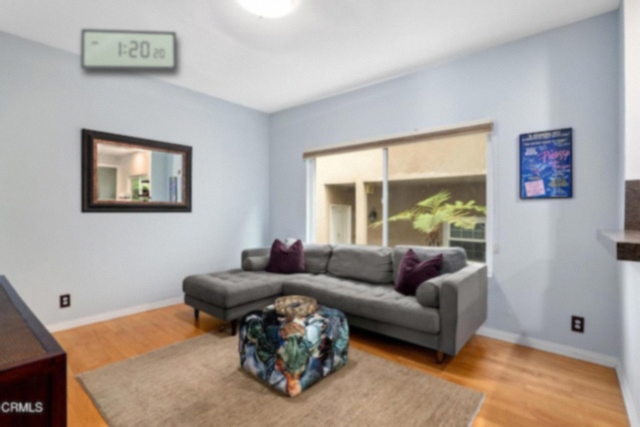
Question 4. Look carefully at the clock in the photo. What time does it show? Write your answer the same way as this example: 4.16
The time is 1.20
